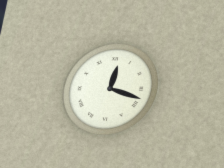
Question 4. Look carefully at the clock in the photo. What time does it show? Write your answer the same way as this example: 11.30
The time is 12.18
